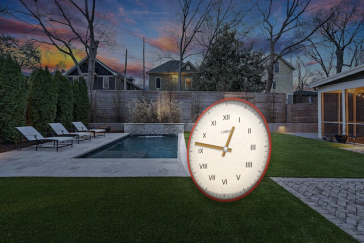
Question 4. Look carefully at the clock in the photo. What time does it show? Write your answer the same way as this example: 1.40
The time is 12.47
